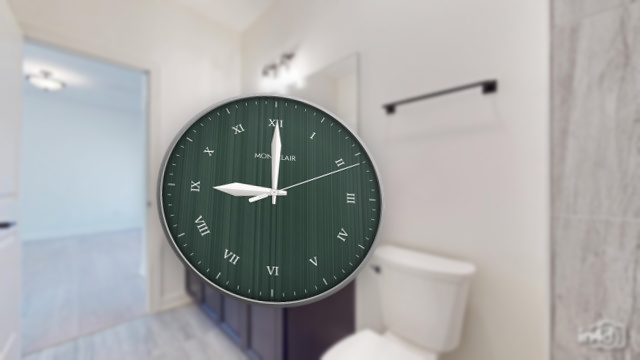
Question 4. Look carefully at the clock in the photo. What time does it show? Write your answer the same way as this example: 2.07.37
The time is 9.00.11
